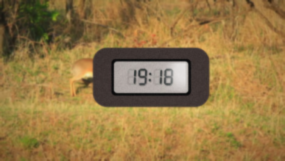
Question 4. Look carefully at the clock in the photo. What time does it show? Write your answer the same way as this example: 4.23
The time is 19.18
